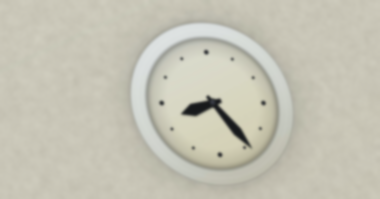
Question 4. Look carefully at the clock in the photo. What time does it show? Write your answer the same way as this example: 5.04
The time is 8.24
